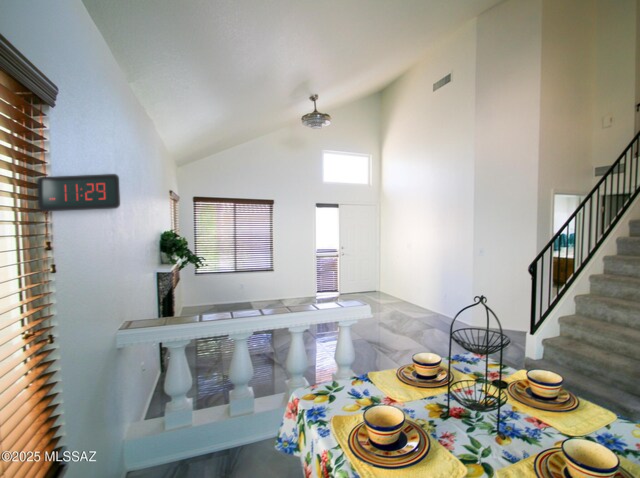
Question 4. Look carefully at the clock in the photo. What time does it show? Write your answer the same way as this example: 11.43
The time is 11.29
